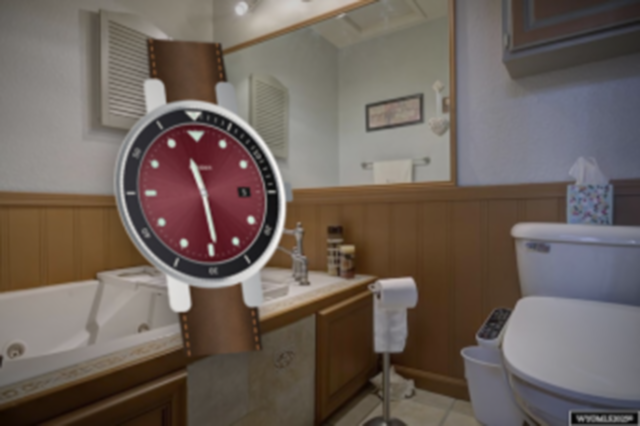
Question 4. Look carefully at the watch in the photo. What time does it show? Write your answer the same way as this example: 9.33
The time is 11.29
